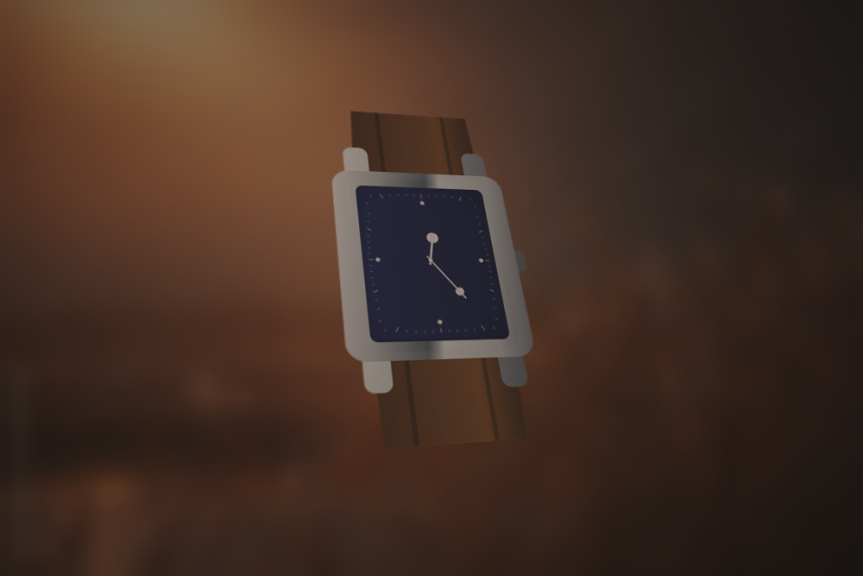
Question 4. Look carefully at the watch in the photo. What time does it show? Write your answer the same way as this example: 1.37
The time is 12.24
